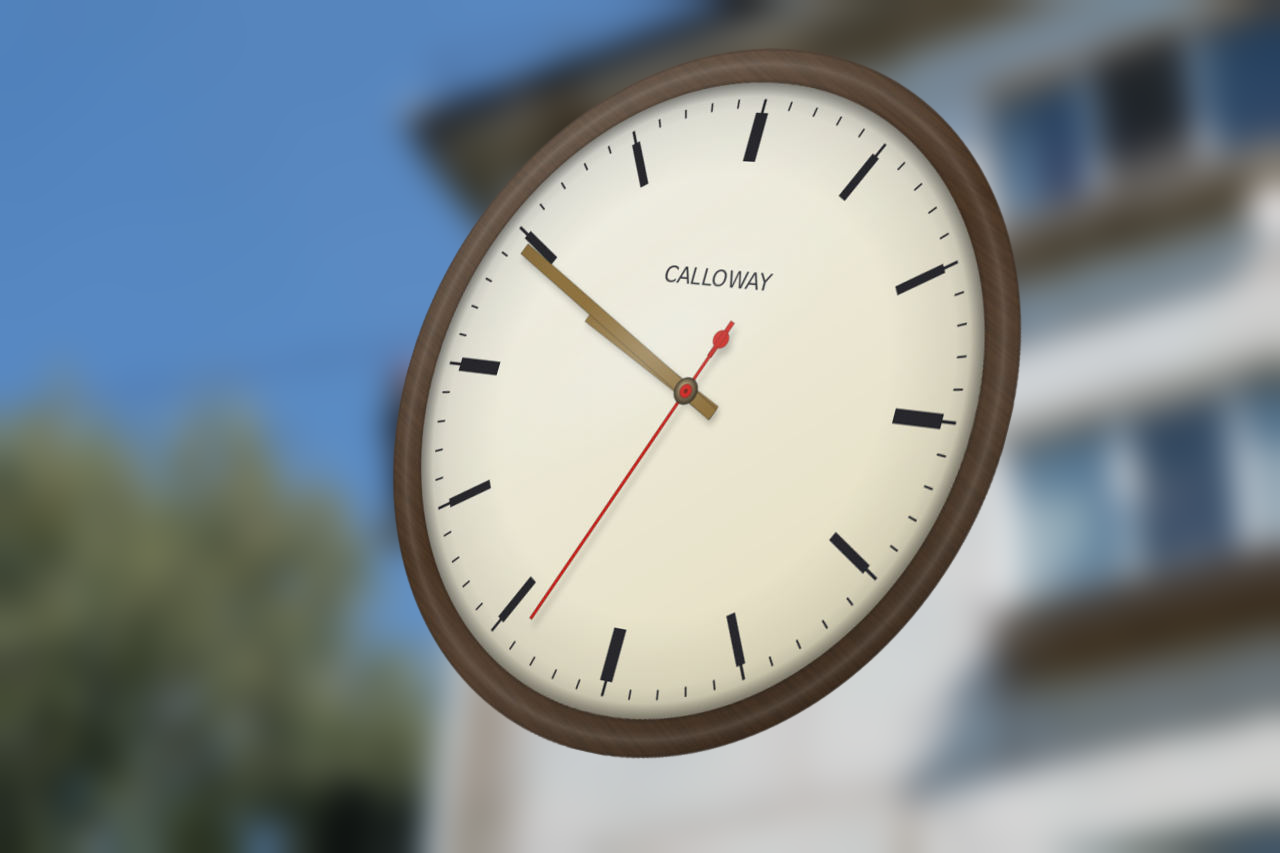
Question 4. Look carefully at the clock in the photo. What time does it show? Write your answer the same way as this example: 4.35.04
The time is 9.49.34
